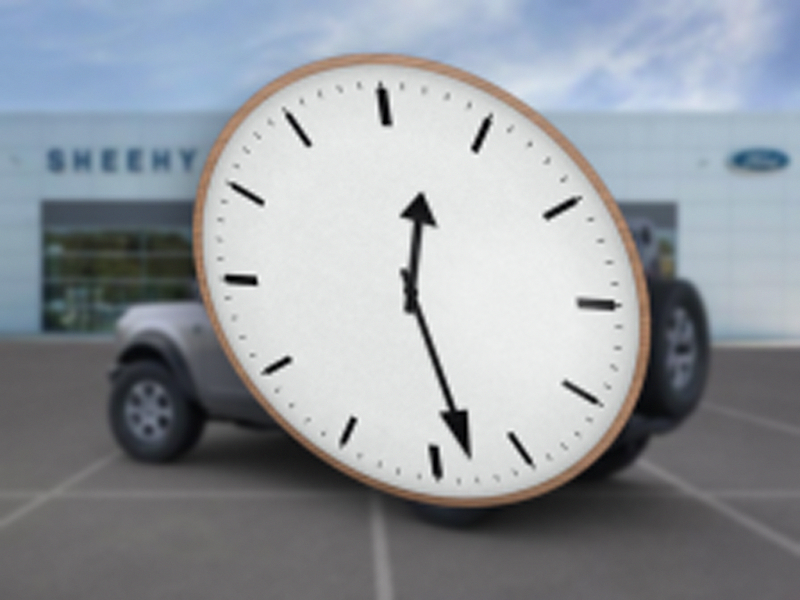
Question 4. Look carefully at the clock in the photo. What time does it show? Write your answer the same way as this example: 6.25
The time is 12.28
